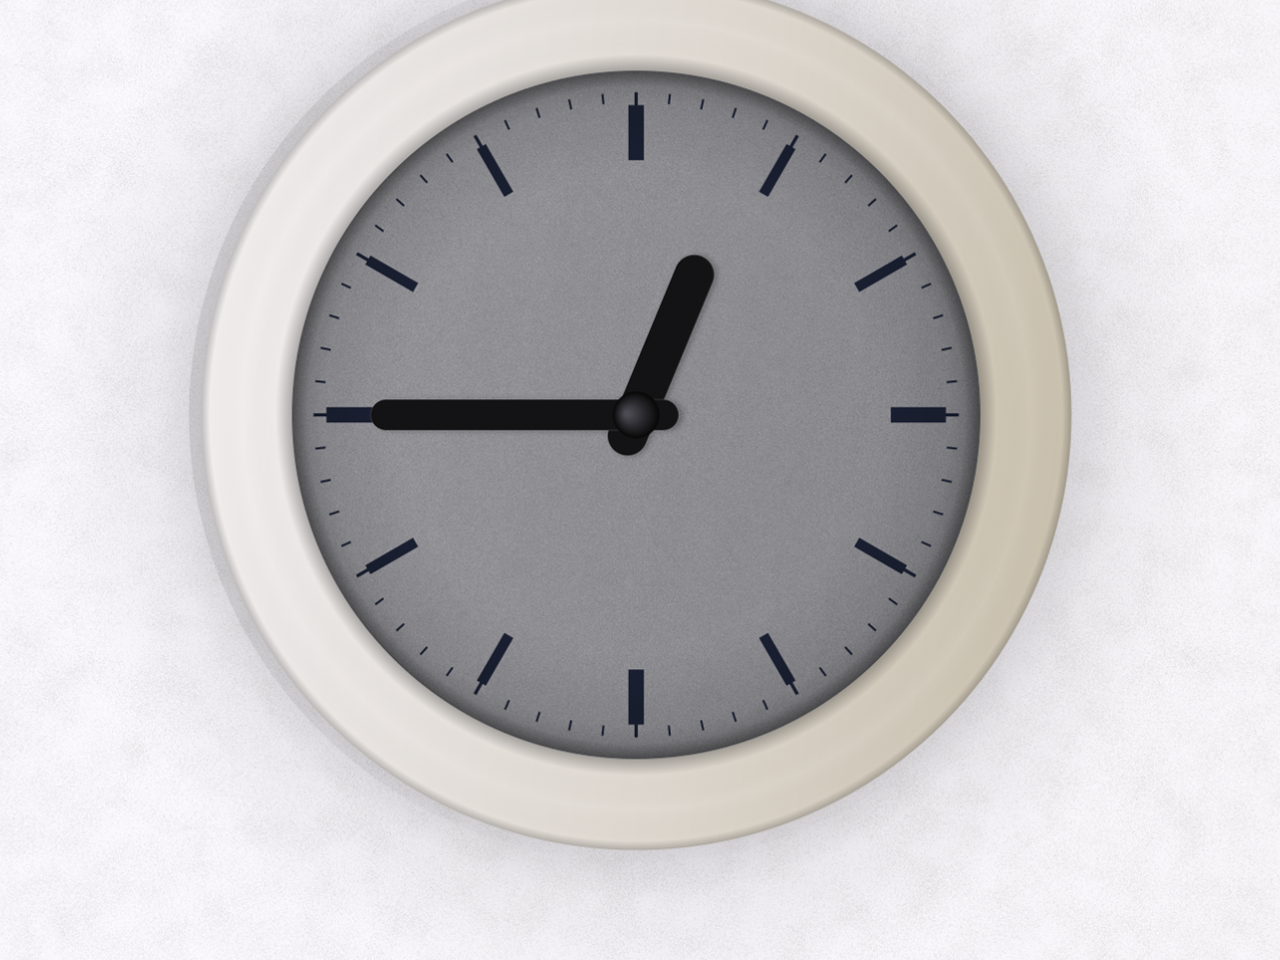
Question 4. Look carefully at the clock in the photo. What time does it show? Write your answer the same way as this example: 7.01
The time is 12.45
